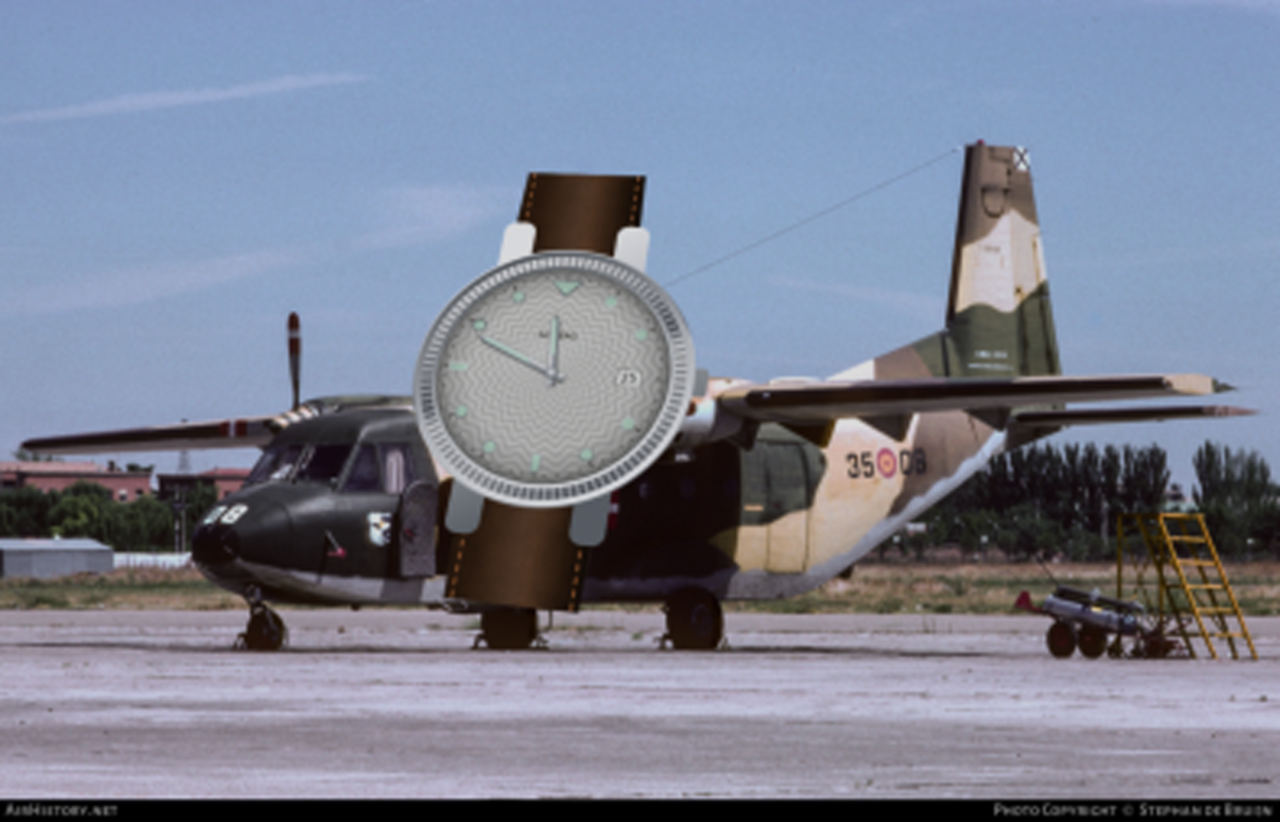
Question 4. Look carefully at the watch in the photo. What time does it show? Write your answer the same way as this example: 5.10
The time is 11.49
